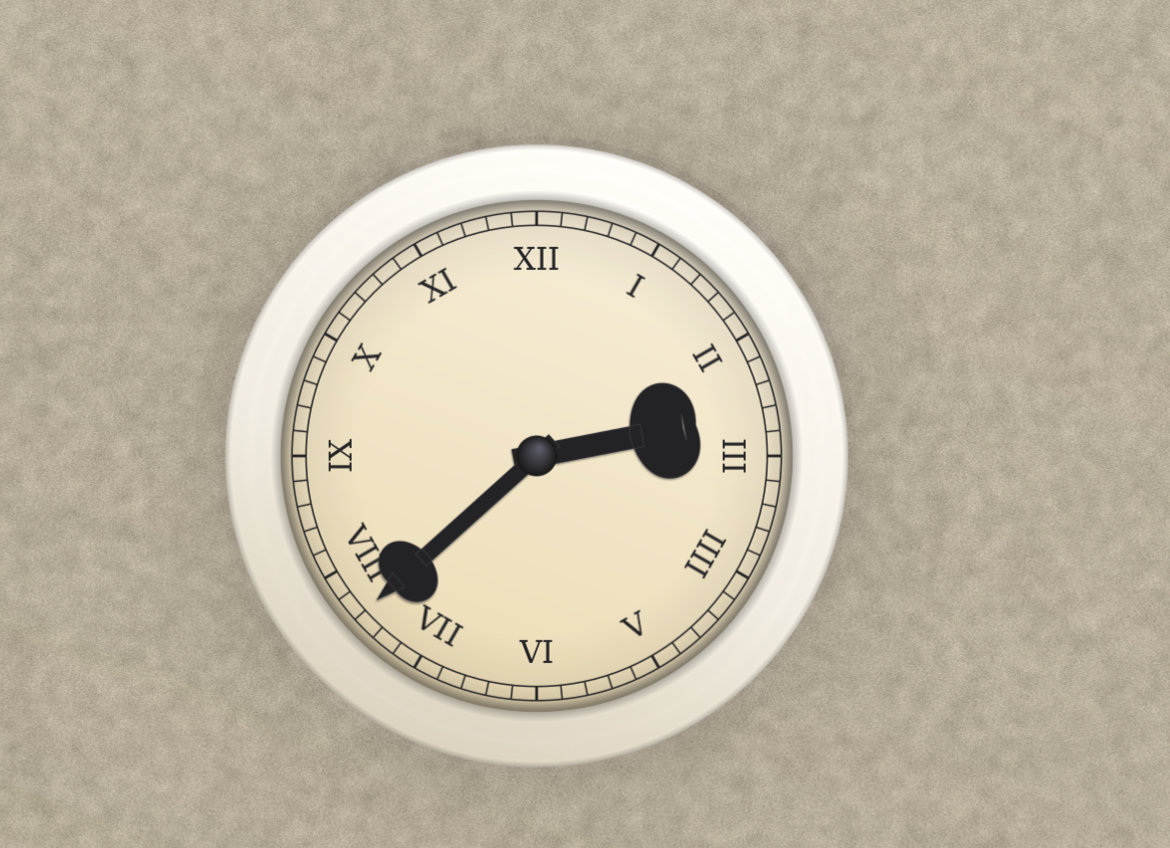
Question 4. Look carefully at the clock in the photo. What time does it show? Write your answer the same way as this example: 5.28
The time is 2.38
